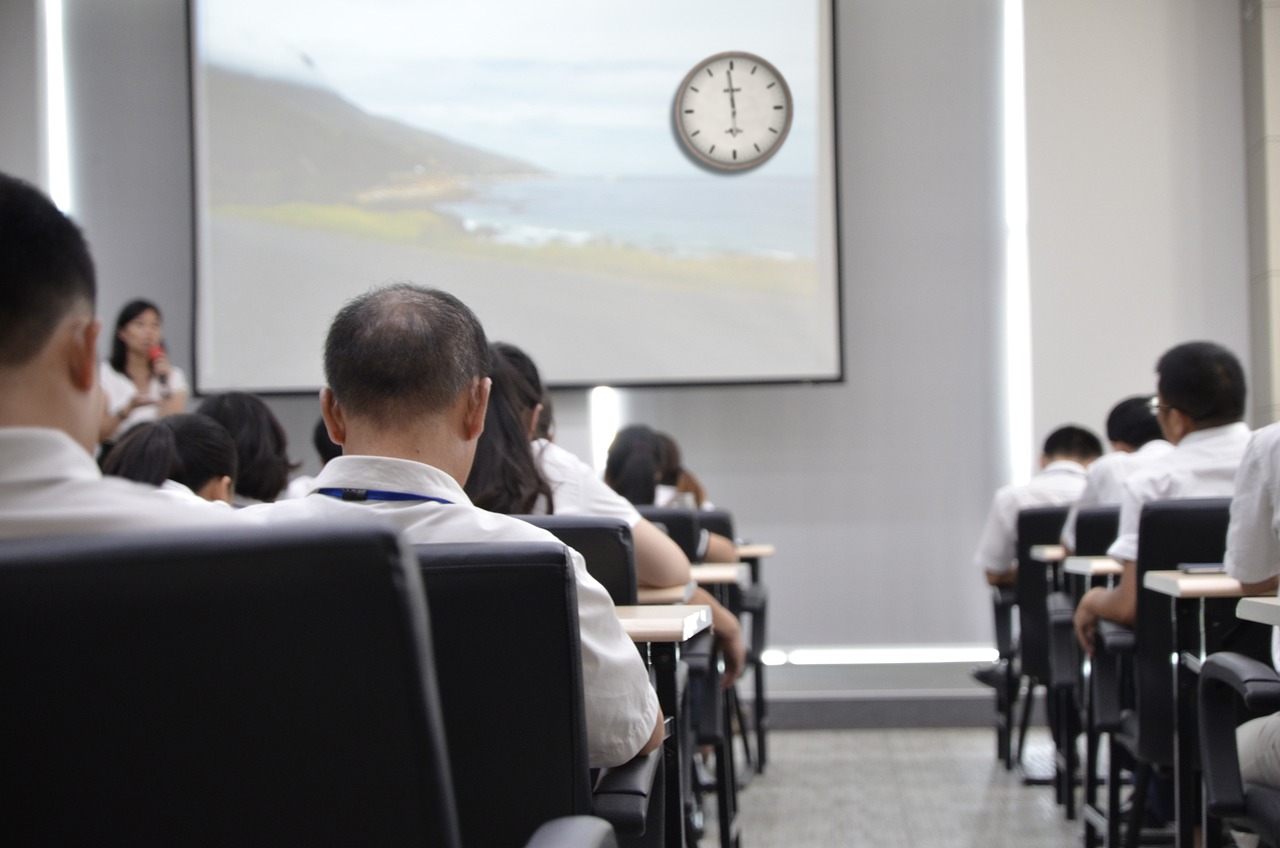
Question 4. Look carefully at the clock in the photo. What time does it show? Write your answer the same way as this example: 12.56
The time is 5.59
